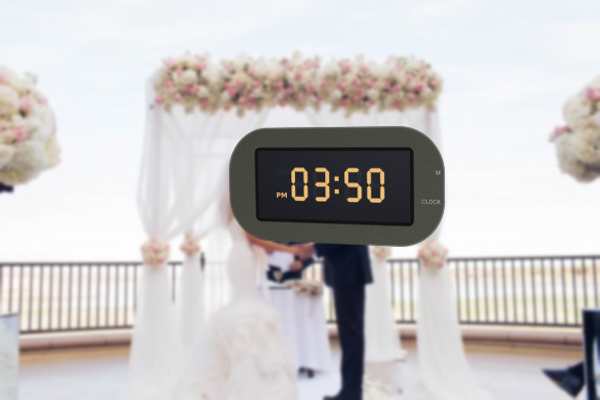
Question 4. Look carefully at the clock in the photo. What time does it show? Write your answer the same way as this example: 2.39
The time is 3.50
